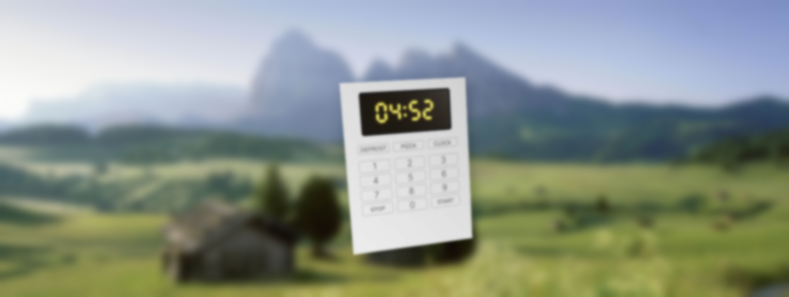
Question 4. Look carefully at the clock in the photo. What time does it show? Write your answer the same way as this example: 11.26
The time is 4.52
